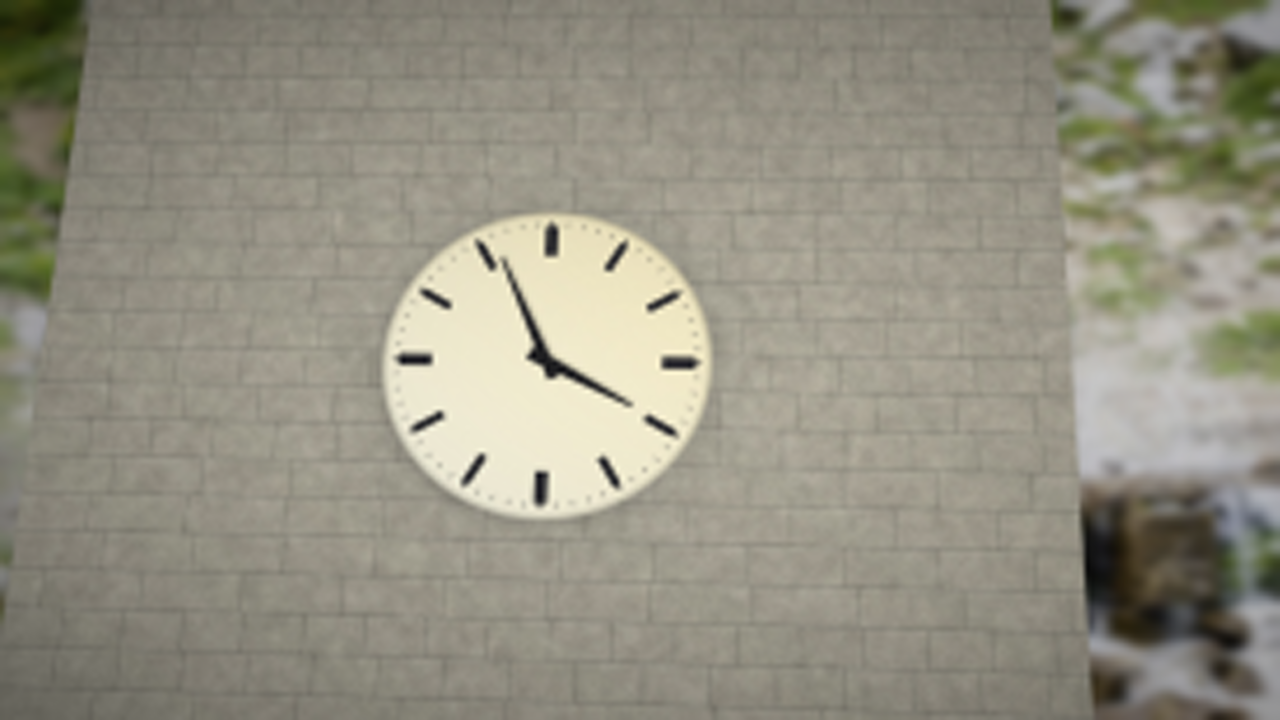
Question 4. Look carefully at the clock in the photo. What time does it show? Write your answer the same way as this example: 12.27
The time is 3.56
